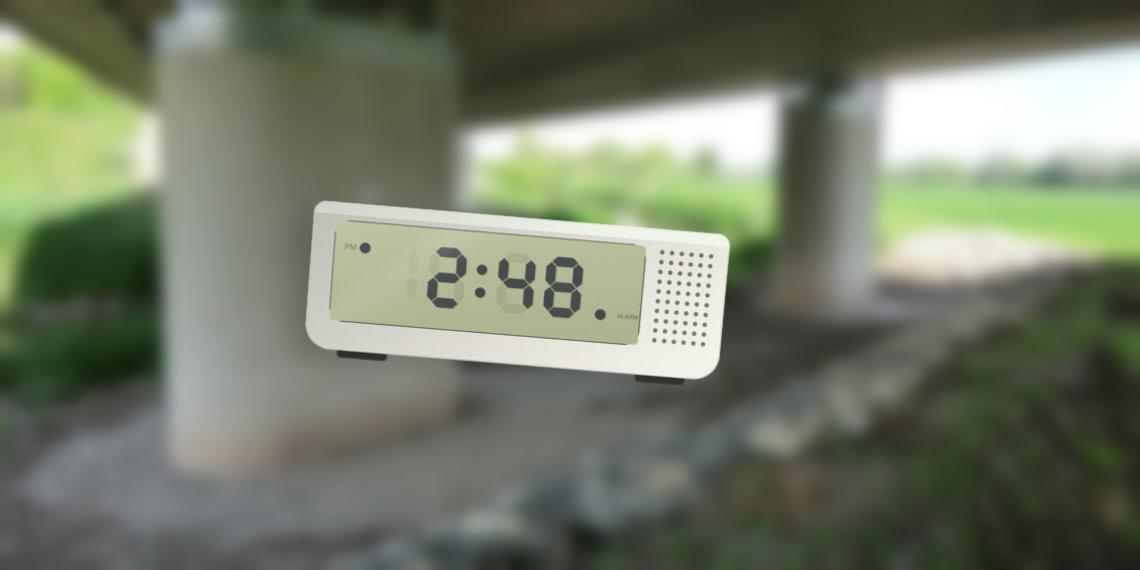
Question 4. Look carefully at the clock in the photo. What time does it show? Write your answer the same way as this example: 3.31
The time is 2.48
